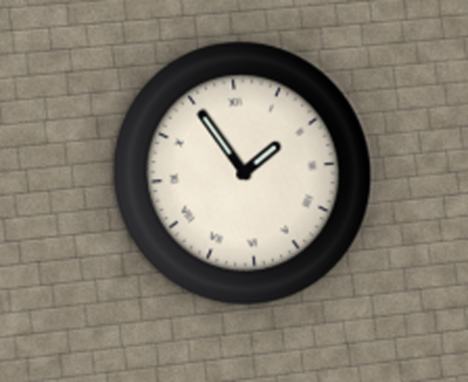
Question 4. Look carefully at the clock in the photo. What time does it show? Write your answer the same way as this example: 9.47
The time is 1.55
